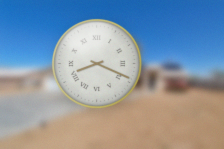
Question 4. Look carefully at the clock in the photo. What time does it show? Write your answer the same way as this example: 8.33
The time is 8.19
